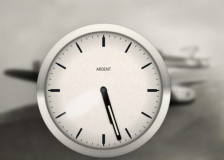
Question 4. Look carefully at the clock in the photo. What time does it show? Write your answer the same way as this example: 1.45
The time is 5.27
